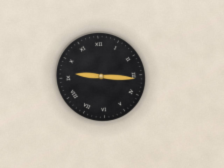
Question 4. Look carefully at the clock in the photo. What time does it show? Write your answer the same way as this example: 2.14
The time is 9.16
